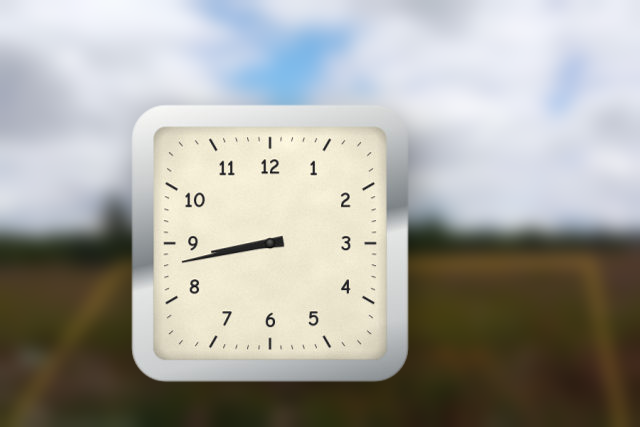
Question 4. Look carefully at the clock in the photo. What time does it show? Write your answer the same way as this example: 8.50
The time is 8.43
